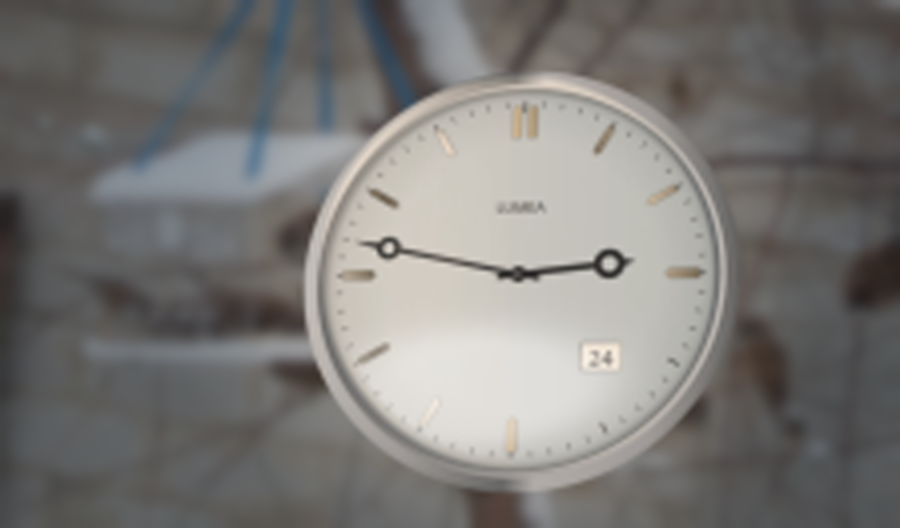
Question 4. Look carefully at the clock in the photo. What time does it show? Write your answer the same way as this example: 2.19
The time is 2.47
